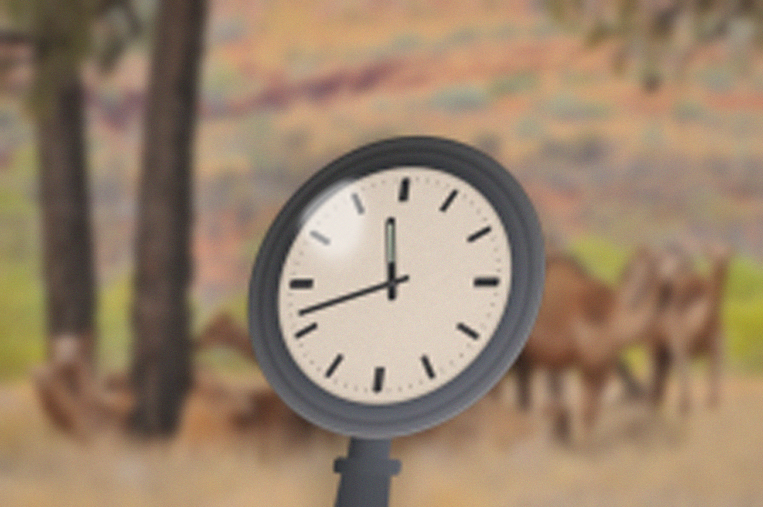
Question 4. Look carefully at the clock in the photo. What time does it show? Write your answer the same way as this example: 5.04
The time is 11.42
